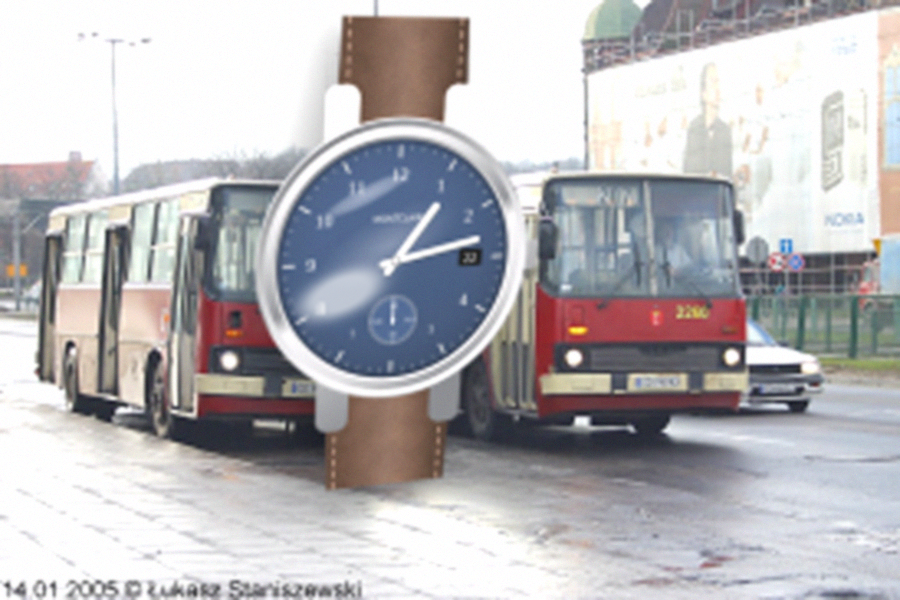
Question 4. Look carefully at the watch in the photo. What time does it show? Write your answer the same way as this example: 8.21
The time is 1.13
